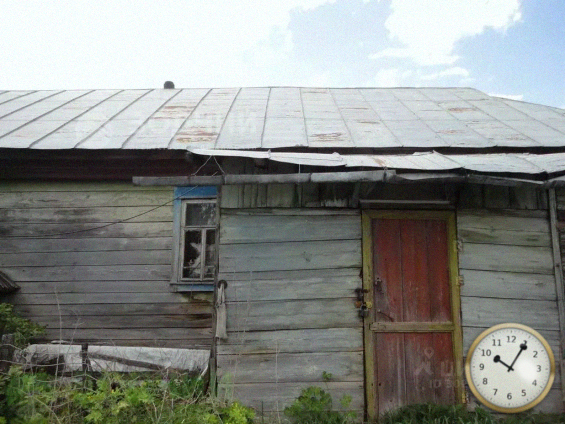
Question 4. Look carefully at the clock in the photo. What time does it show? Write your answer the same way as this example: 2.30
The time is 10.05
